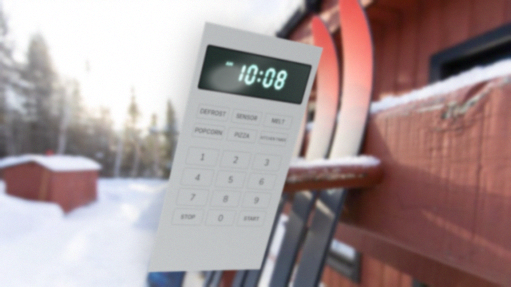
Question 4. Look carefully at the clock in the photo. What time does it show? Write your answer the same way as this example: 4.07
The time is 10.08
